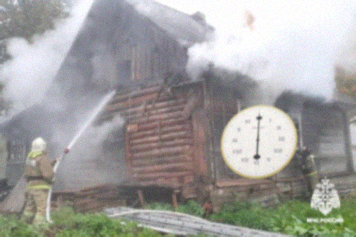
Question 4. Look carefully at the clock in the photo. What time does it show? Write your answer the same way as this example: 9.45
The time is 6.00
